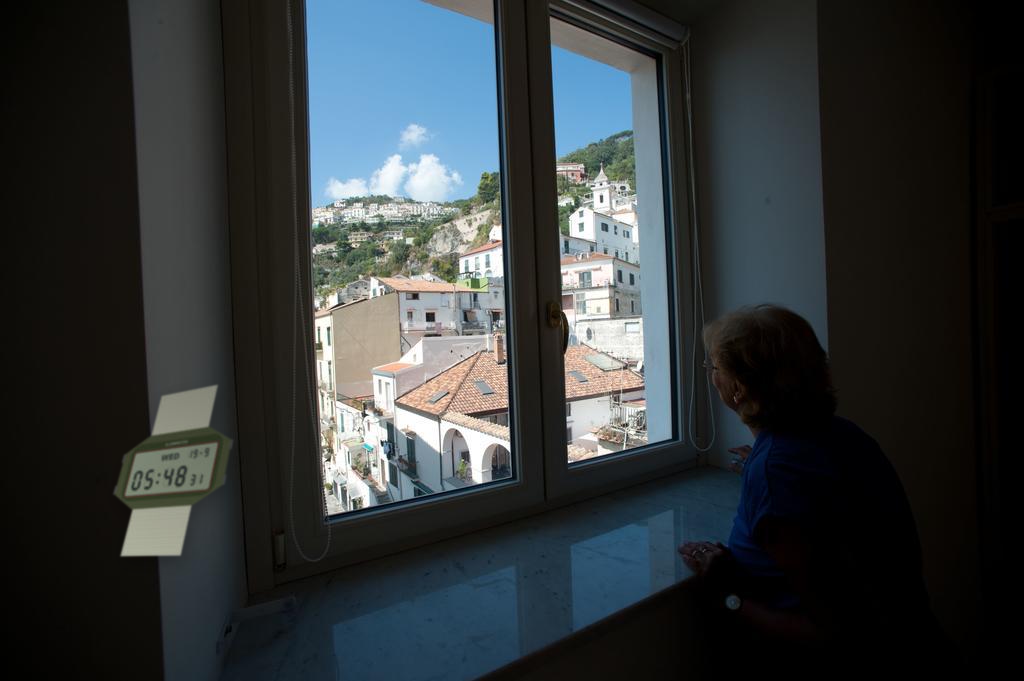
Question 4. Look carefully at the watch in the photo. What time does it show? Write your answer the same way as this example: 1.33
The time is 5.48
